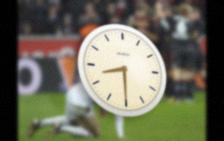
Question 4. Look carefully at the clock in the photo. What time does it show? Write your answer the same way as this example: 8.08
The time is 8.30
